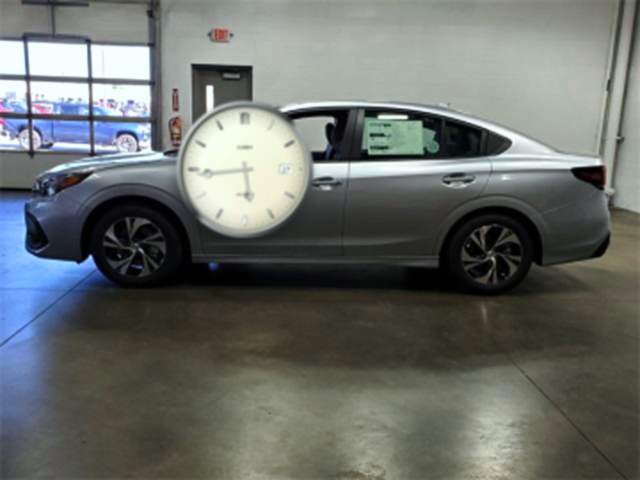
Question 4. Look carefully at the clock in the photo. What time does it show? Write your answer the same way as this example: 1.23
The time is 5.44
